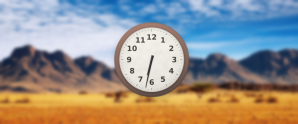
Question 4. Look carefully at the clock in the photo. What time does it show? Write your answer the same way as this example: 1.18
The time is 6.32
